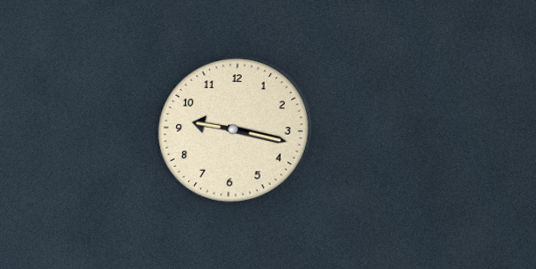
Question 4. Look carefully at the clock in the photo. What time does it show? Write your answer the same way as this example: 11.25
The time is 9.17
